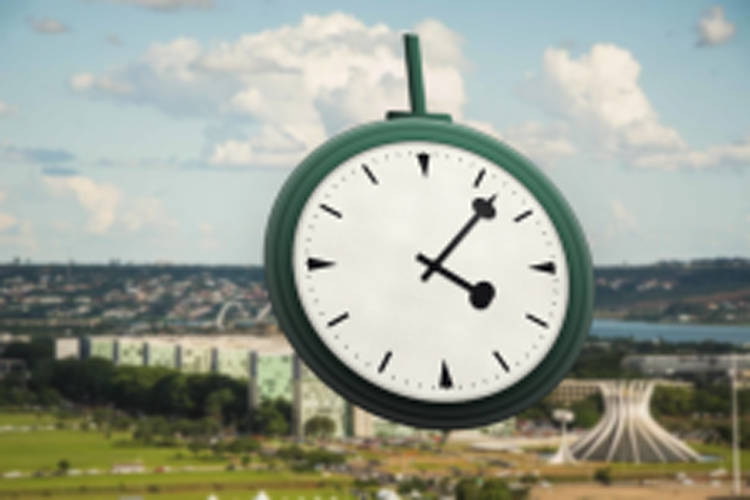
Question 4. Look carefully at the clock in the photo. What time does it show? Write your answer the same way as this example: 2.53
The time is 4.07
